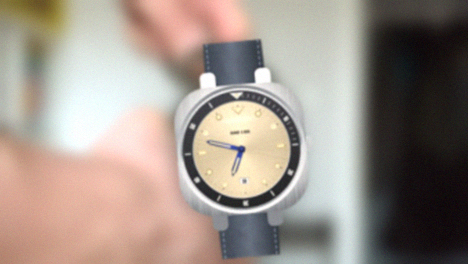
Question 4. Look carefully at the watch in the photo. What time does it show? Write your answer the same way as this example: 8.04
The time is 6.48
